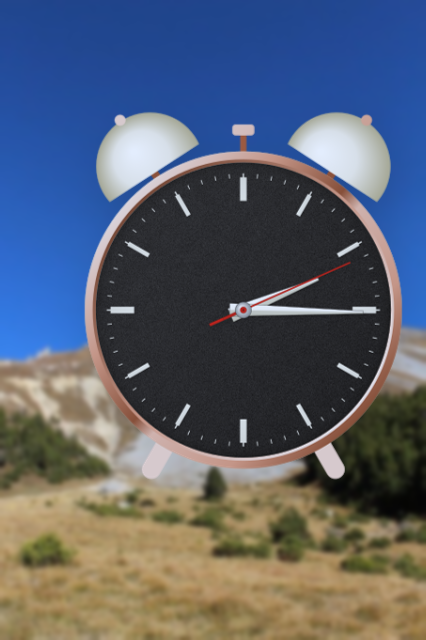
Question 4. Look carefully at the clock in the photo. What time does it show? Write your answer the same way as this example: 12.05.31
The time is 2.15.11
